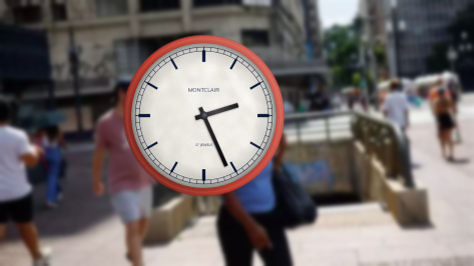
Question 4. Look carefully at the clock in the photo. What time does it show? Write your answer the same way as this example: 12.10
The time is 2.26
